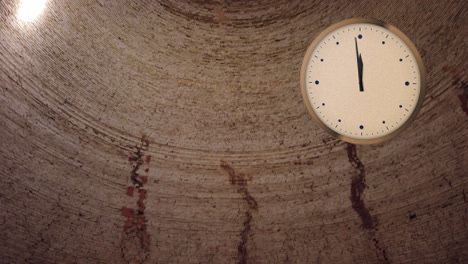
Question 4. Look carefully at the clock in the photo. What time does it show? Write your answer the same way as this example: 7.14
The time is 11.59
